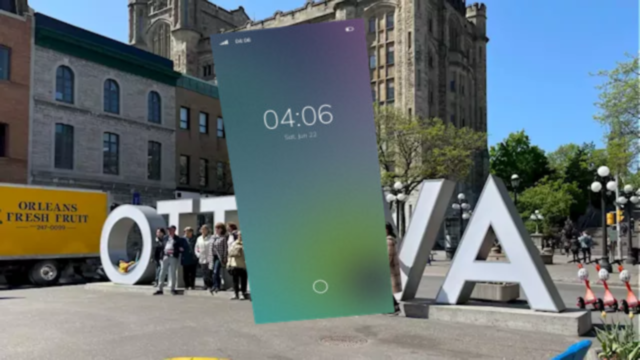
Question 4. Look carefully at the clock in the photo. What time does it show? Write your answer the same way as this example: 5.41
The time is 4.06
